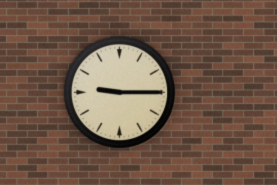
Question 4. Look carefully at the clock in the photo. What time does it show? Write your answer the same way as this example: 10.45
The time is 9.15
